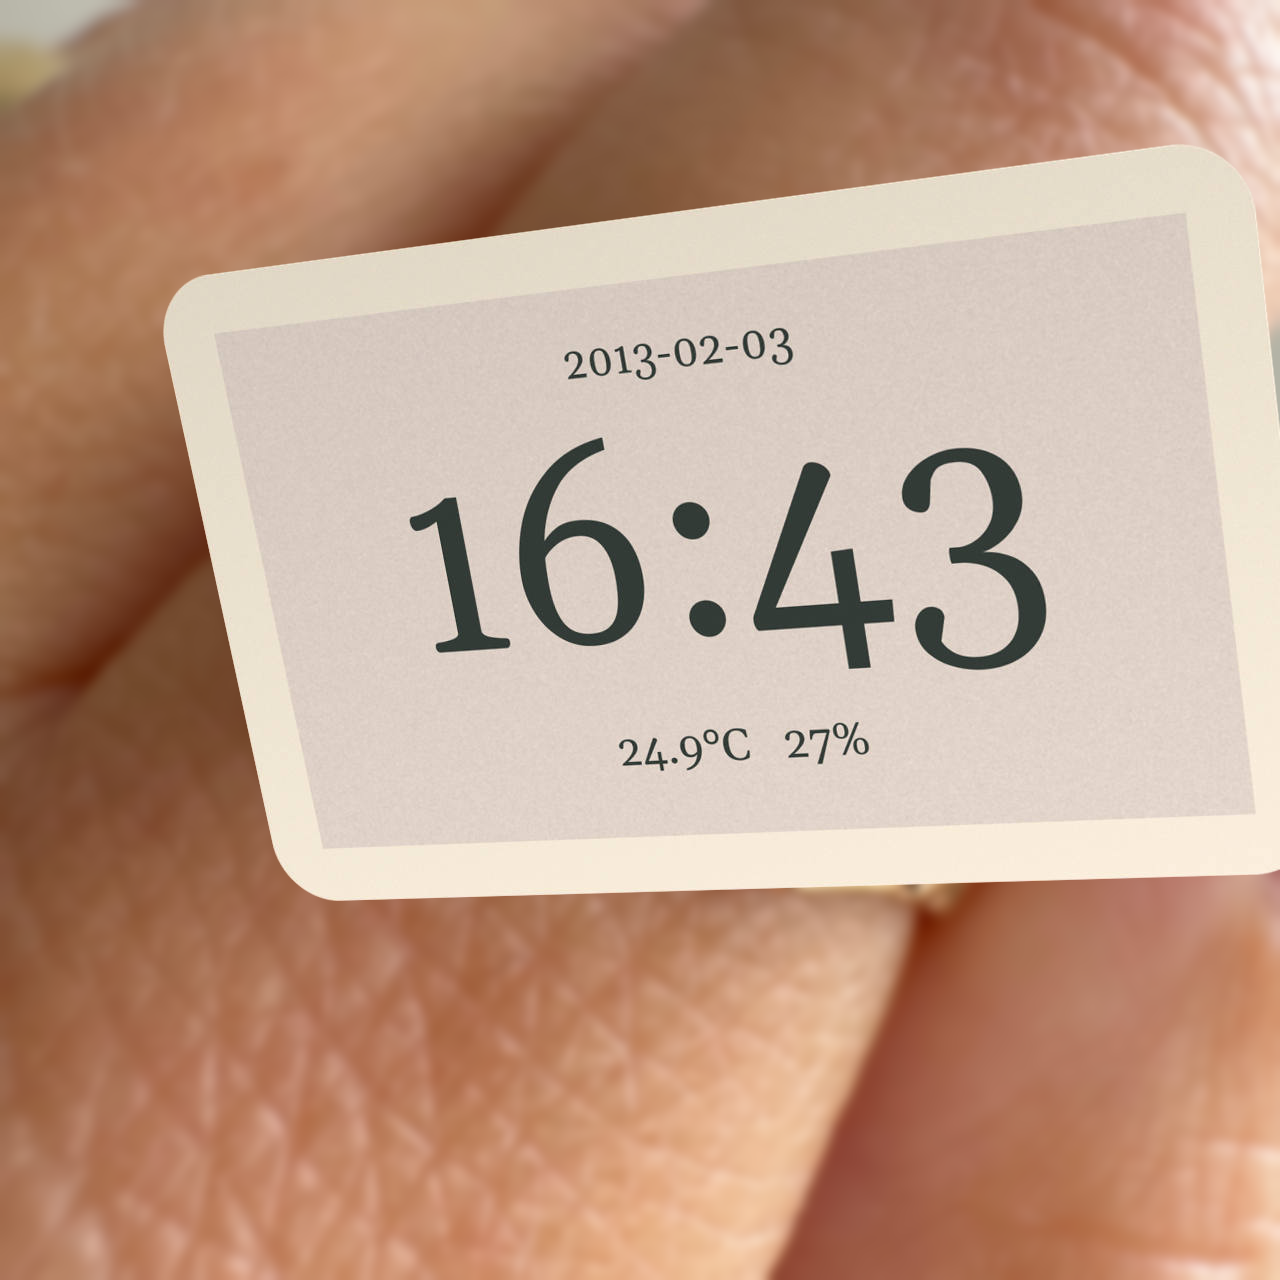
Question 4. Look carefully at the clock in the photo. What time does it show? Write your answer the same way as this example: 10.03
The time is 16.43
